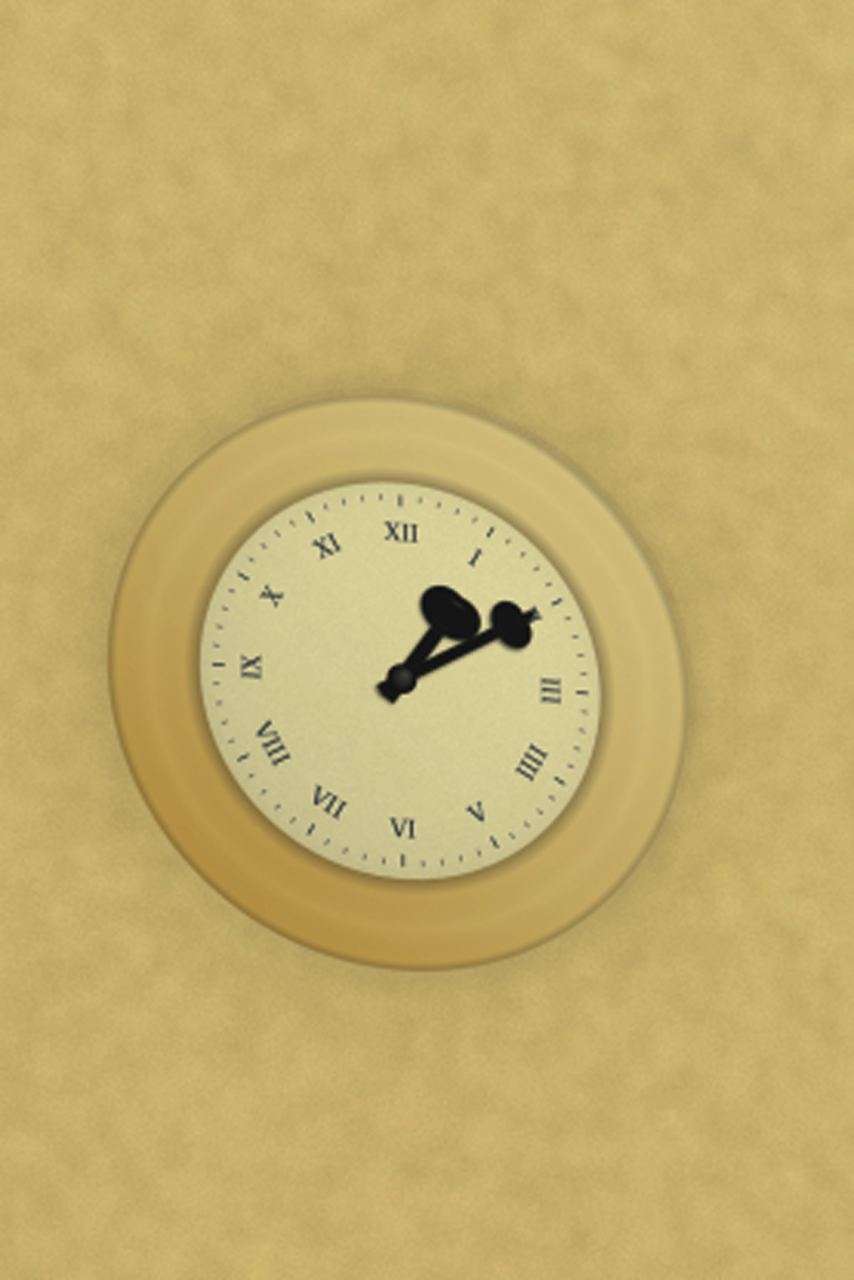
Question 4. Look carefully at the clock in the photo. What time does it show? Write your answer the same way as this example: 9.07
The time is 1.10
